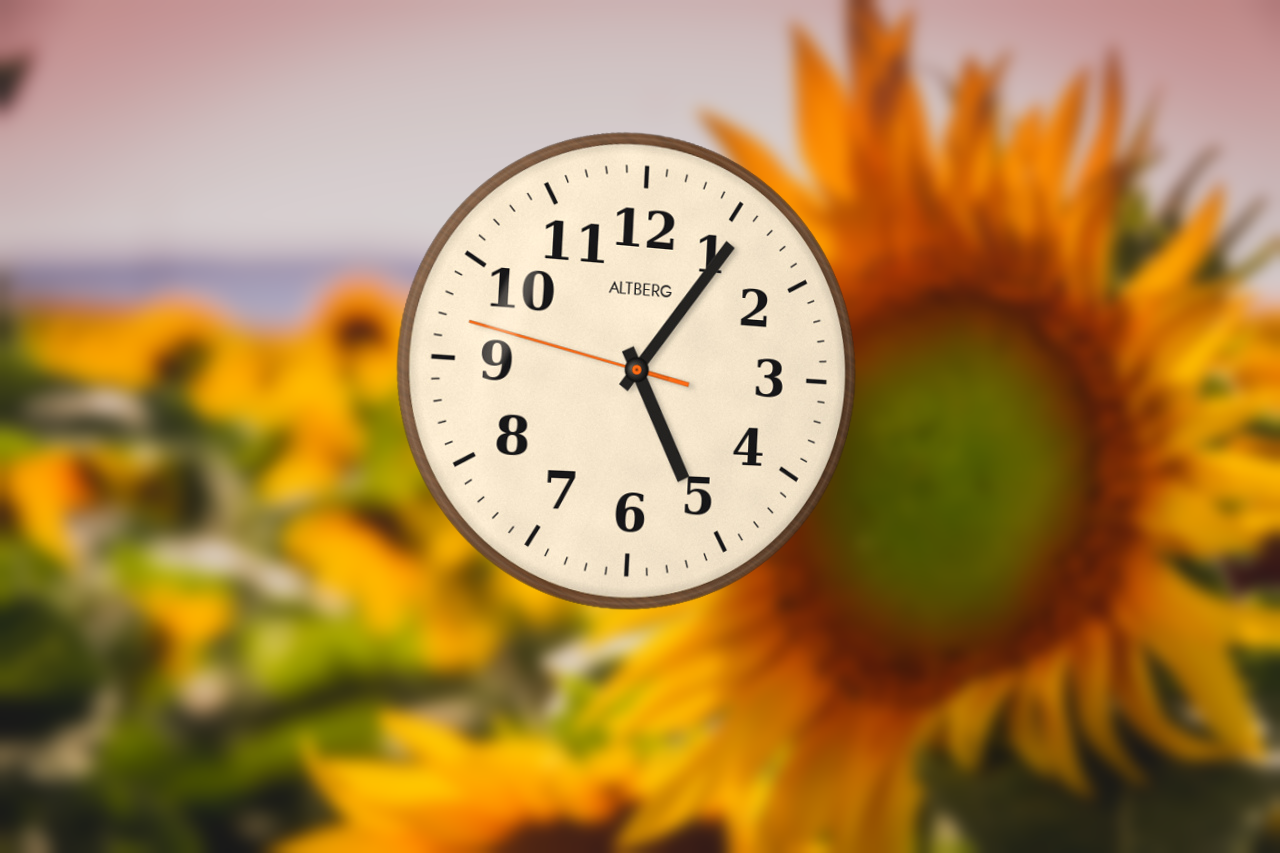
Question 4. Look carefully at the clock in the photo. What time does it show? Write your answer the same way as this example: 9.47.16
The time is 5.05.47
